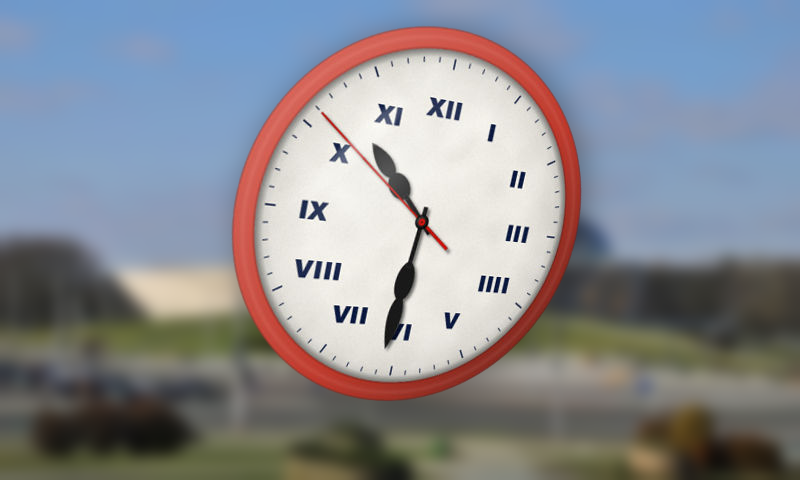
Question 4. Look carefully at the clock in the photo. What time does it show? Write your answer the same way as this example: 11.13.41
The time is 10.30.51
